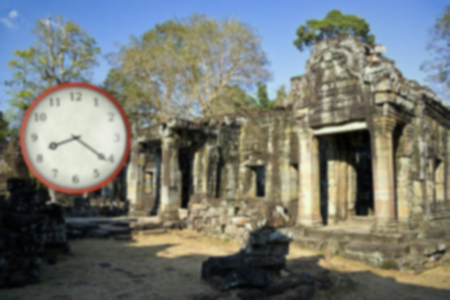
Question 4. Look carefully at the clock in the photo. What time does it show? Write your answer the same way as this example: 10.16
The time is 8.21
